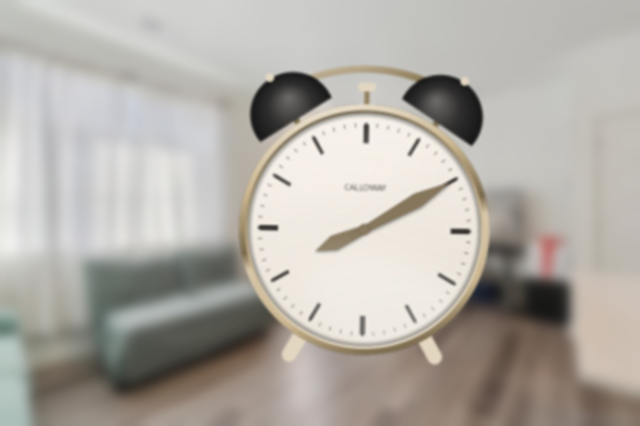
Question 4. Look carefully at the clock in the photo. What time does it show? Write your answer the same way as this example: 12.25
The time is 8.10
